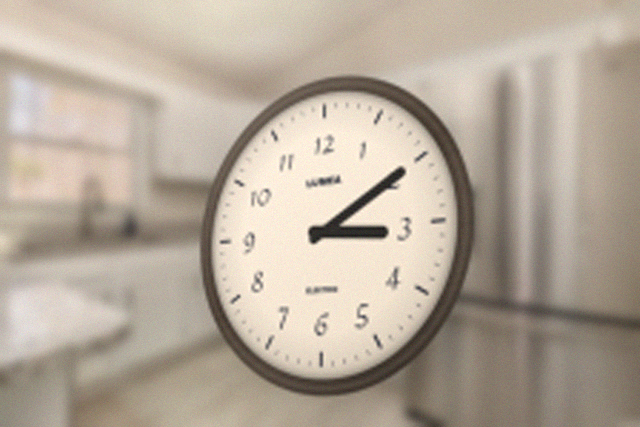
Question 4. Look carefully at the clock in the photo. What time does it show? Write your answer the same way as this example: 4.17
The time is 3.10
